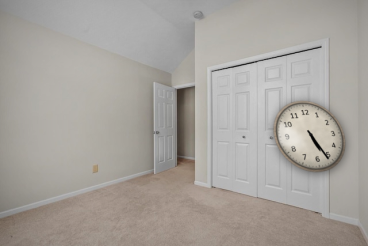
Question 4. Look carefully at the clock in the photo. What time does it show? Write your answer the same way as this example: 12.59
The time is 5.26
